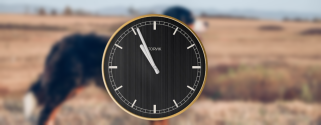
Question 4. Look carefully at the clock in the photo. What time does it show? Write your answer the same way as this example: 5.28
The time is 10.56
